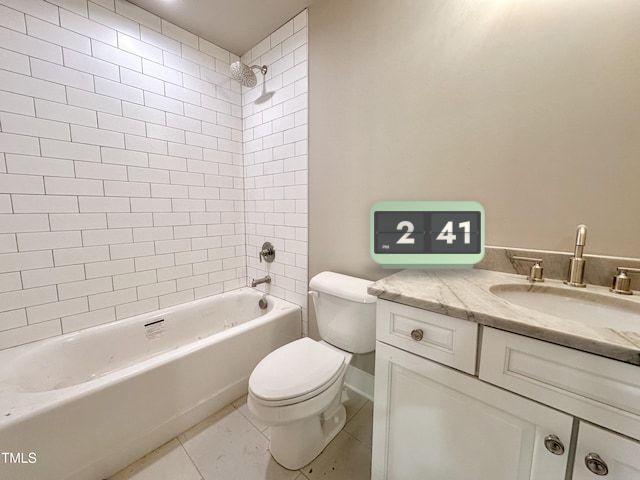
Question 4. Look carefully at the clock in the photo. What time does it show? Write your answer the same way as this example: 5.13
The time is 2.41
